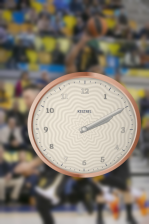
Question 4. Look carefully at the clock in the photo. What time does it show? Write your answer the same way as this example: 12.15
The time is 2.10
